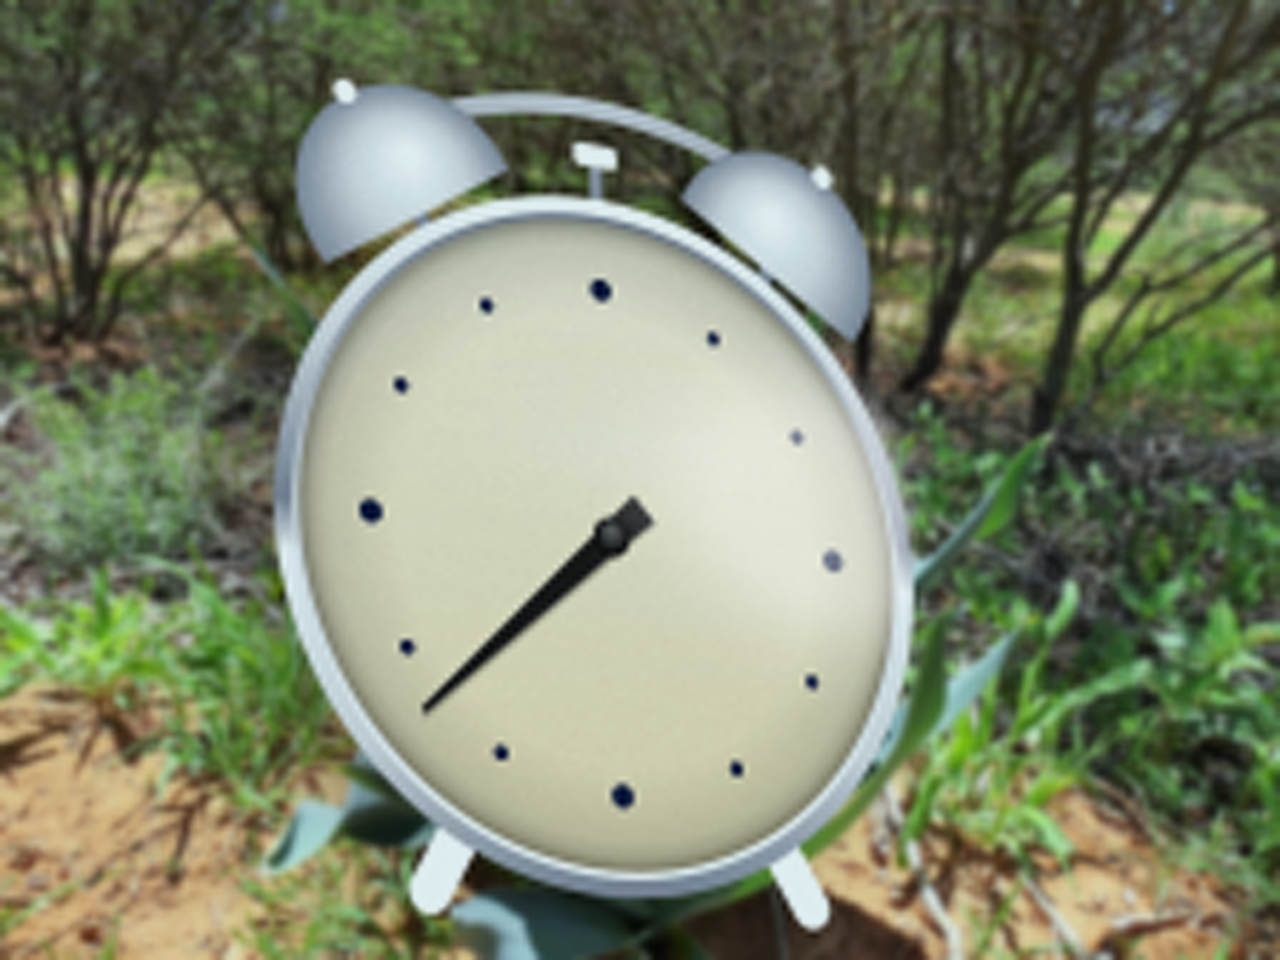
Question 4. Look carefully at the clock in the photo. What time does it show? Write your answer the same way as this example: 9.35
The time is 7.38
